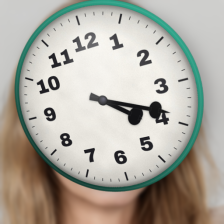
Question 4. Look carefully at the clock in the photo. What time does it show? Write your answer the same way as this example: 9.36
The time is 4.19
